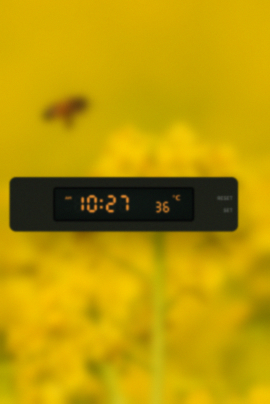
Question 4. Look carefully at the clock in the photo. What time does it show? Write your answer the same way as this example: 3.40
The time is 10.27
